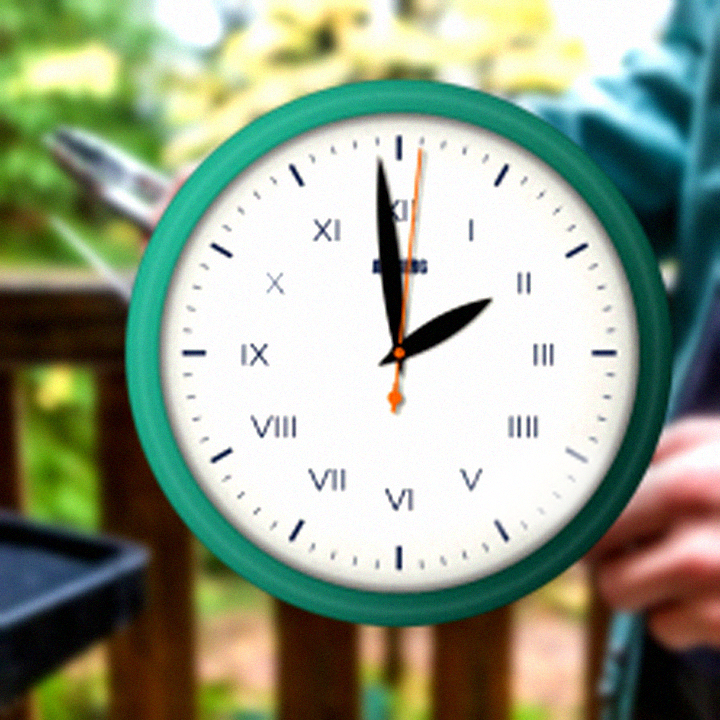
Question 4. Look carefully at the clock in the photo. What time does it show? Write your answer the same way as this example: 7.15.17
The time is 1.59.01
